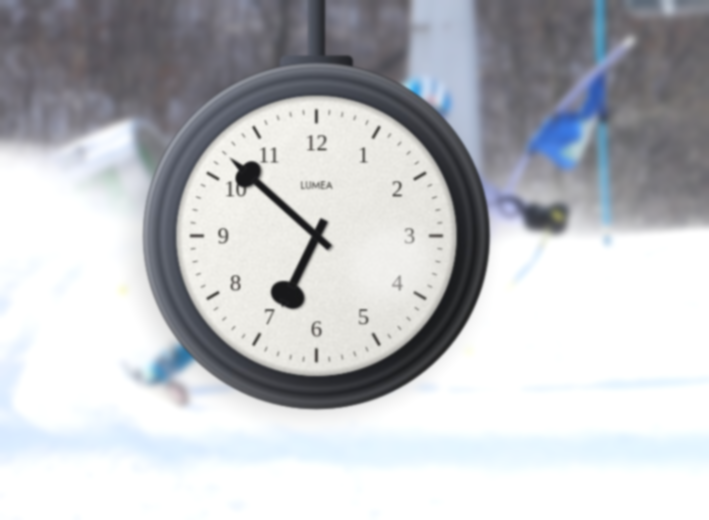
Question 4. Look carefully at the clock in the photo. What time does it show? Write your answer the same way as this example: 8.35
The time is 6.52
